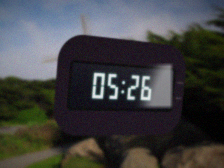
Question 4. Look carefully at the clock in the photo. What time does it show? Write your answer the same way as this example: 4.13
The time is 5.26
